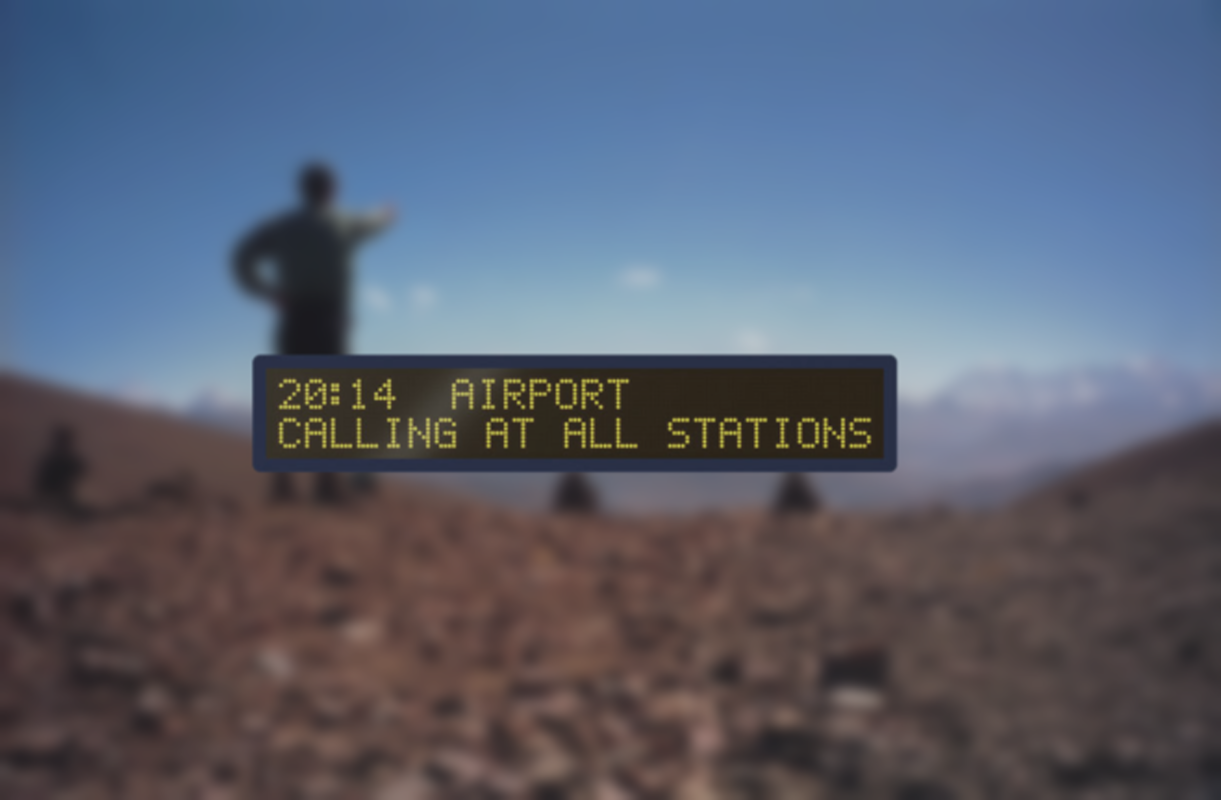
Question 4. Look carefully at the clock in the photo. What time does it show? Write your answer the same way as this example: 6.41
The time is 20.14
